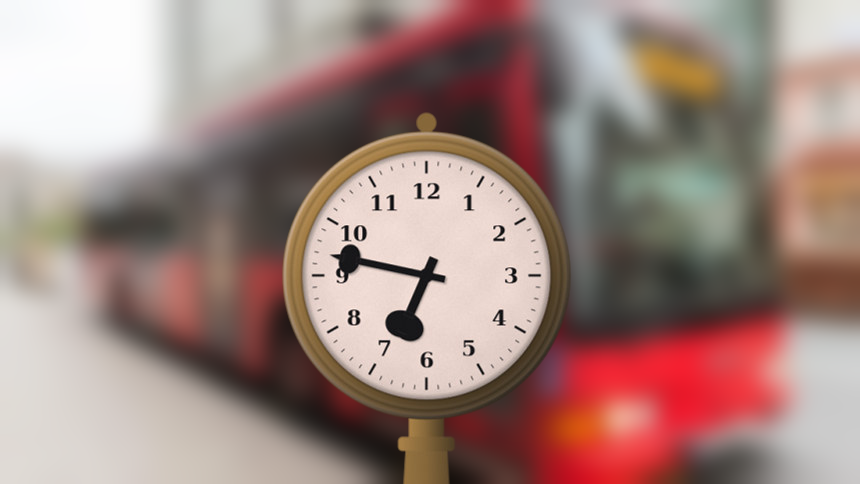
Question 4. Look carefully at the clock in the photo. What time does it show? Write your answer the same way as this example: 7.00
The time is 6.47
